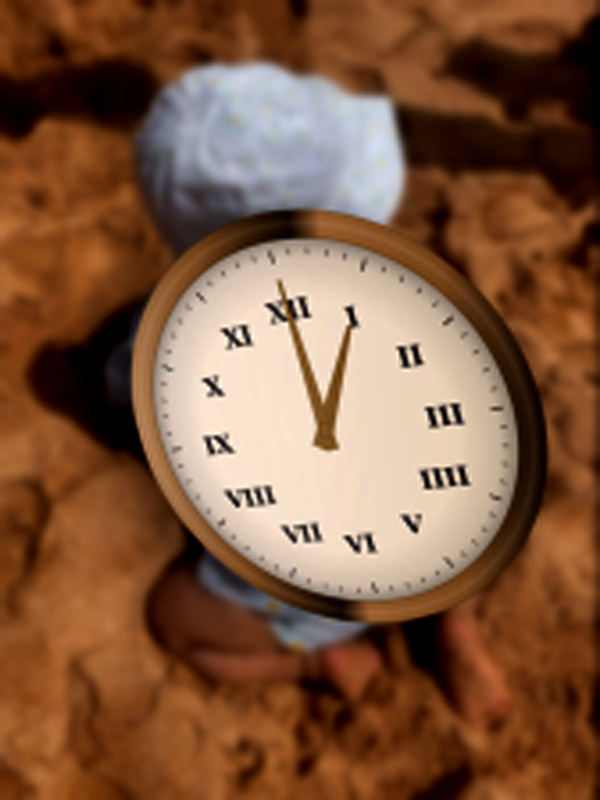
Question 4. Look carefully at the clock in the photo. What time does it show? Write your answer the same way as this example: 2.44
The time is 1.00
